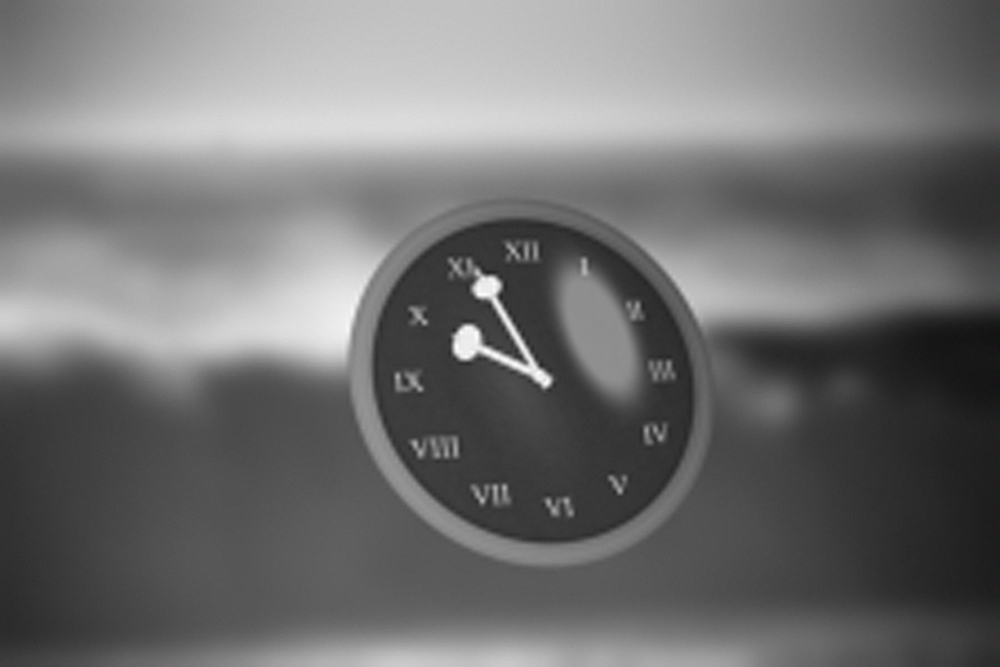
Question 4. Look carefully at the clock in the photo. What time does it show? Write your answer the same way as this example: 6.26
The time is 9.56
